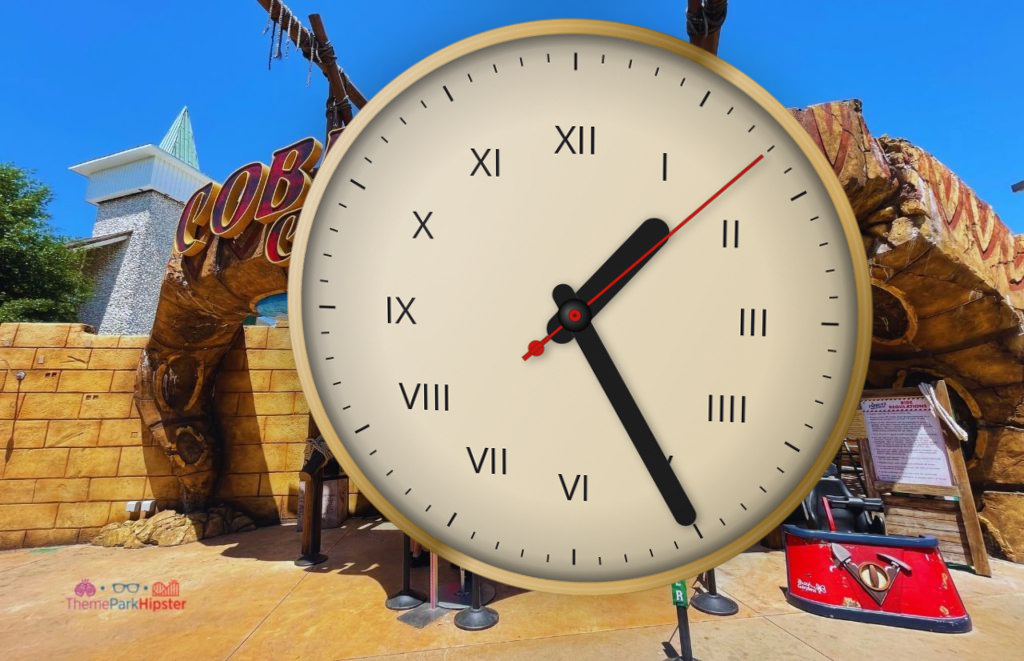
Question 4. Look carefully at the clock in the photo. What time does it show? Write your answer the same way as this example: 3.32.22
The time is 1.25.08
